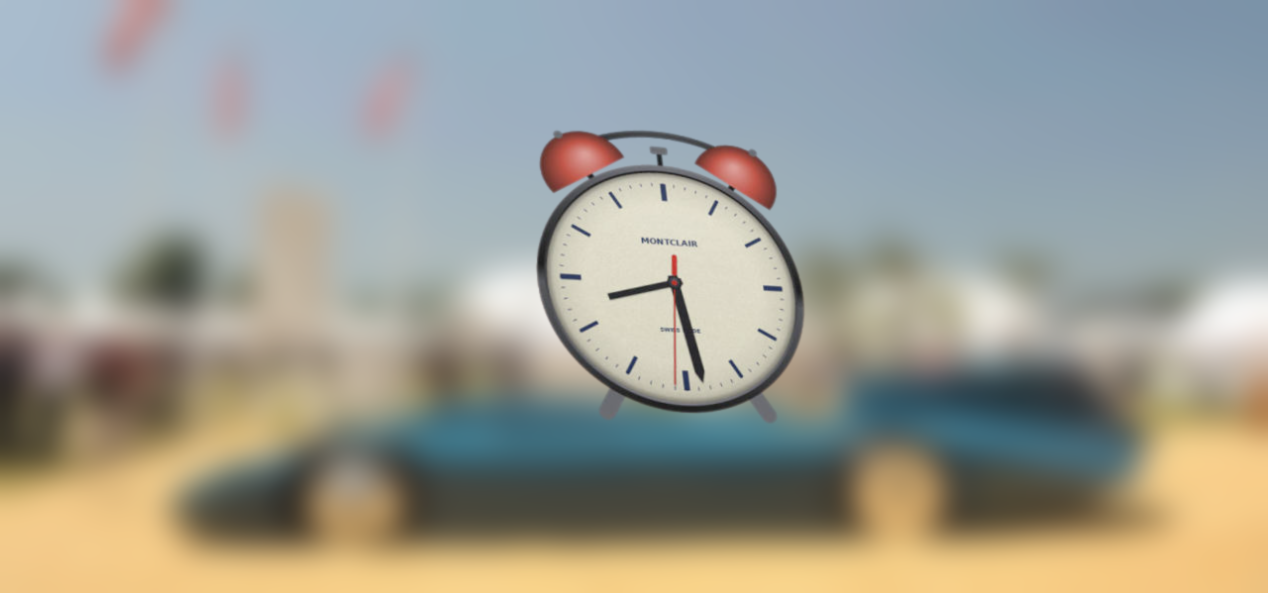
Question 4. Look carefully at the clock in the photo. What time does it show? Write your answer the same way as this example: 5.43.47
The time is 8.28.31
